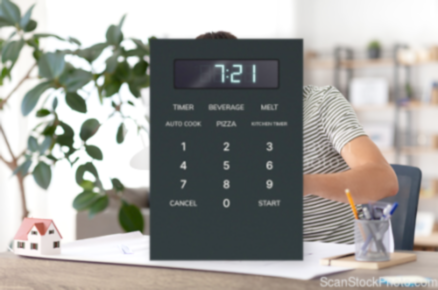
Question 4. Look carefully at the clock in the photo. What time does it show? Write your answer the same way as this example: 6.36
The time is 7.21
